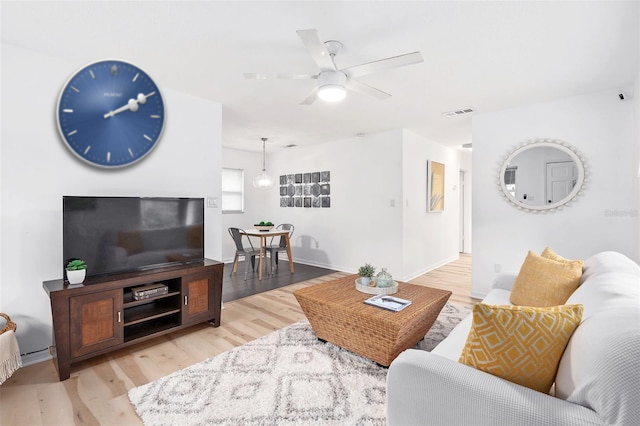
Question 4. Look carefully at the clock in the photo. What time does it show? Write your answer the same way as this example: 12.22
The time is 2.10
